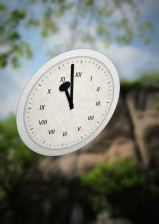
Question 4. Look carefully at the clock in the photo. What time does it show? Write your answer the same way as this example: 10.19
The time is 10.58
